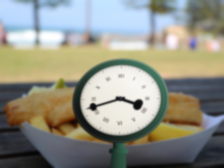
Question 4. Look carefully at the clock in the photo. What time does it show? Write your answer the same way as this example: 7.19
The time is 3.42
